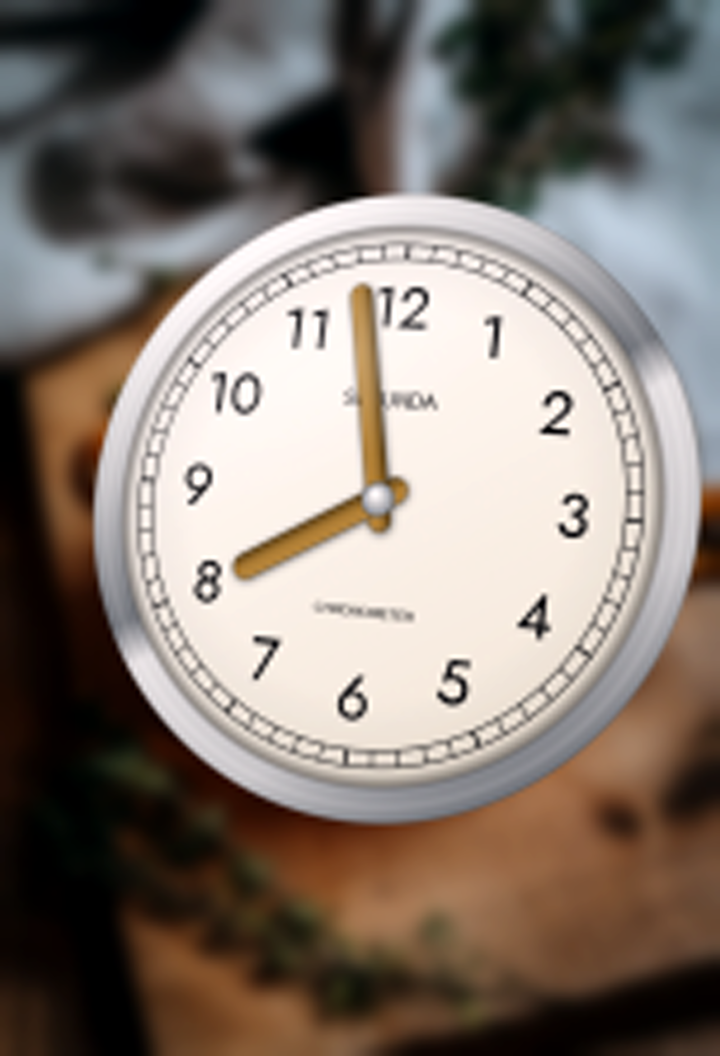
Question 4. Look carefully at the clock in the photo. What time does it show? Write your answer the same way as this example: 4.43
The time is 7.58
